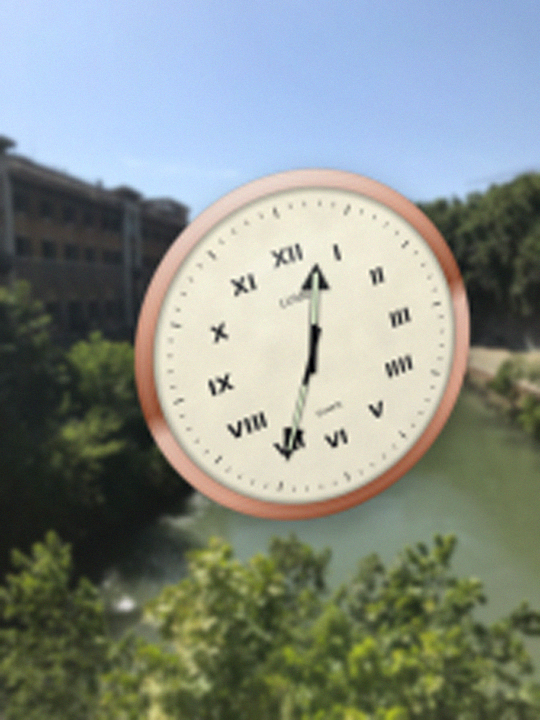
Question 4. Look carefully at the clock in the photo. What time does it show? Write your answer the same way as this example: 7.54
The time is 12.35
